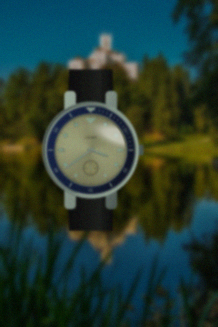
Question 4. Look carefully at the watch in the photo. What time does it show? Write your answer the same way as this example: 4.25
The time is 3.39
